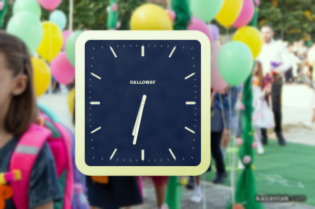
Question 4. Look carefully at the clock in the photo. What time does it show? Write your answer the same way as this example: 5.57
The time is 6.32
